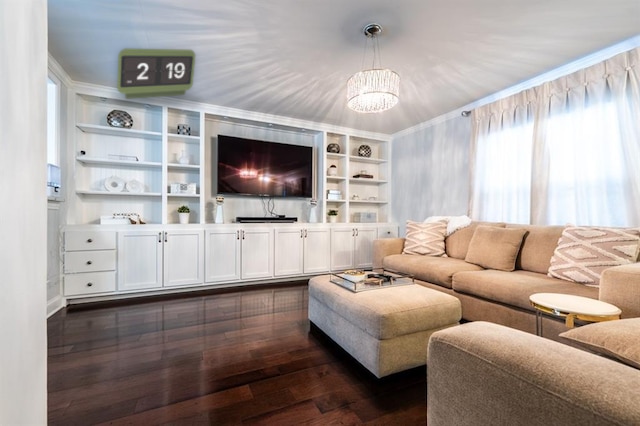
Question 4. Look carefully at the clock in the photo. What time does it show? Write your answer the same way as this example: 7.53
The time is 2.19
